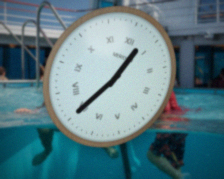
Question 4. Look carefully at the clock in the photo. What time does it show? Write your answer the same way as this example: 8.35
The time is 12.35
